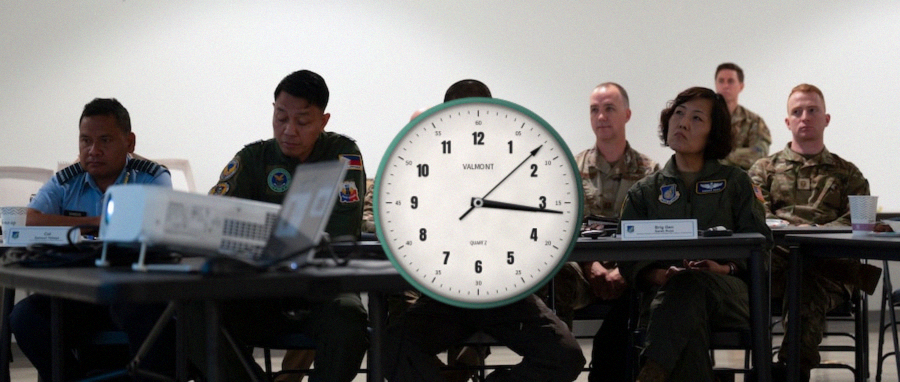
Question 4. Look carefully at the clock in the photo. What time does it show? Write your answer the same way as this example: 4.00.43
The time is 3.16.08
